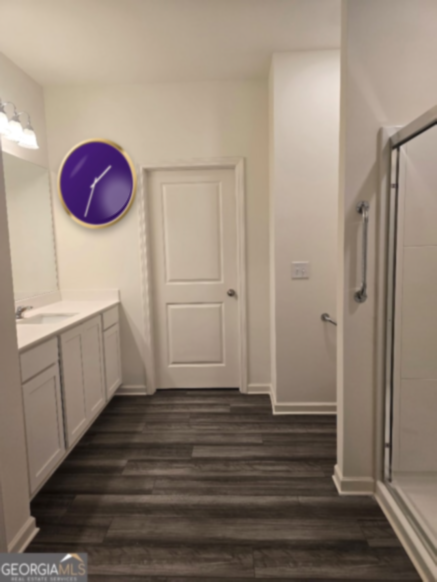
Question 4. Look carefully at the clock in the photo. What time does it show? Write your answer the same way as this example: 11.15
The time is 1.33
